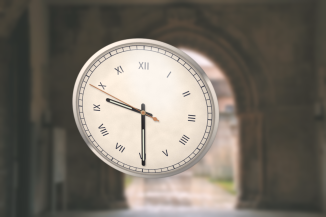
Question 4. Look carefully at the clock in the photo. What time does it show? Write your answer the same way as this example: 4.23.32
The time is 9.29.49
